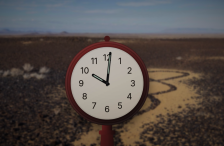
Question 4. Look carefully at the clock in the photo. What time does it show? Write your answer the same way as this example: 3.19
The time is 10.01
